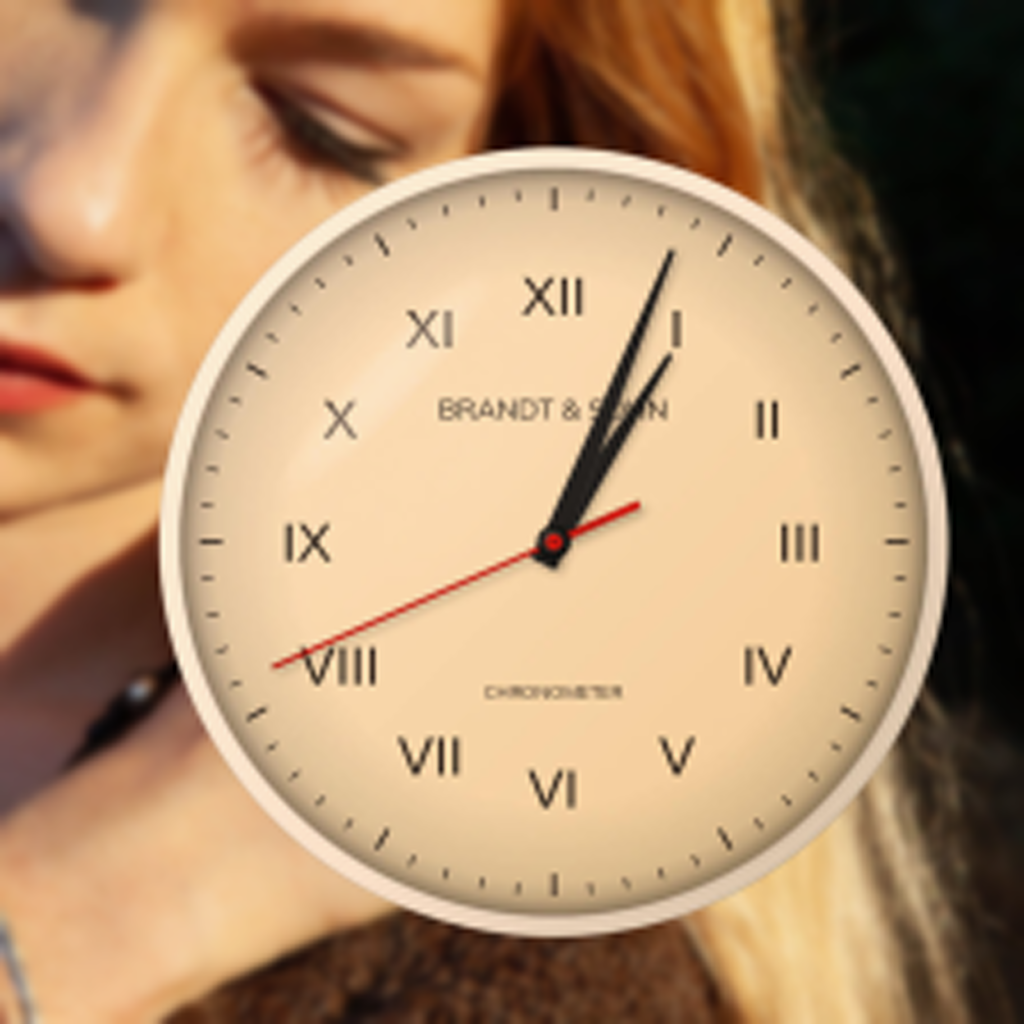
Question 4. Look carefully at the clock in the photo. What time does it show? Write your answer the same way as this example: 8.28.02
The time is 1.03.41
